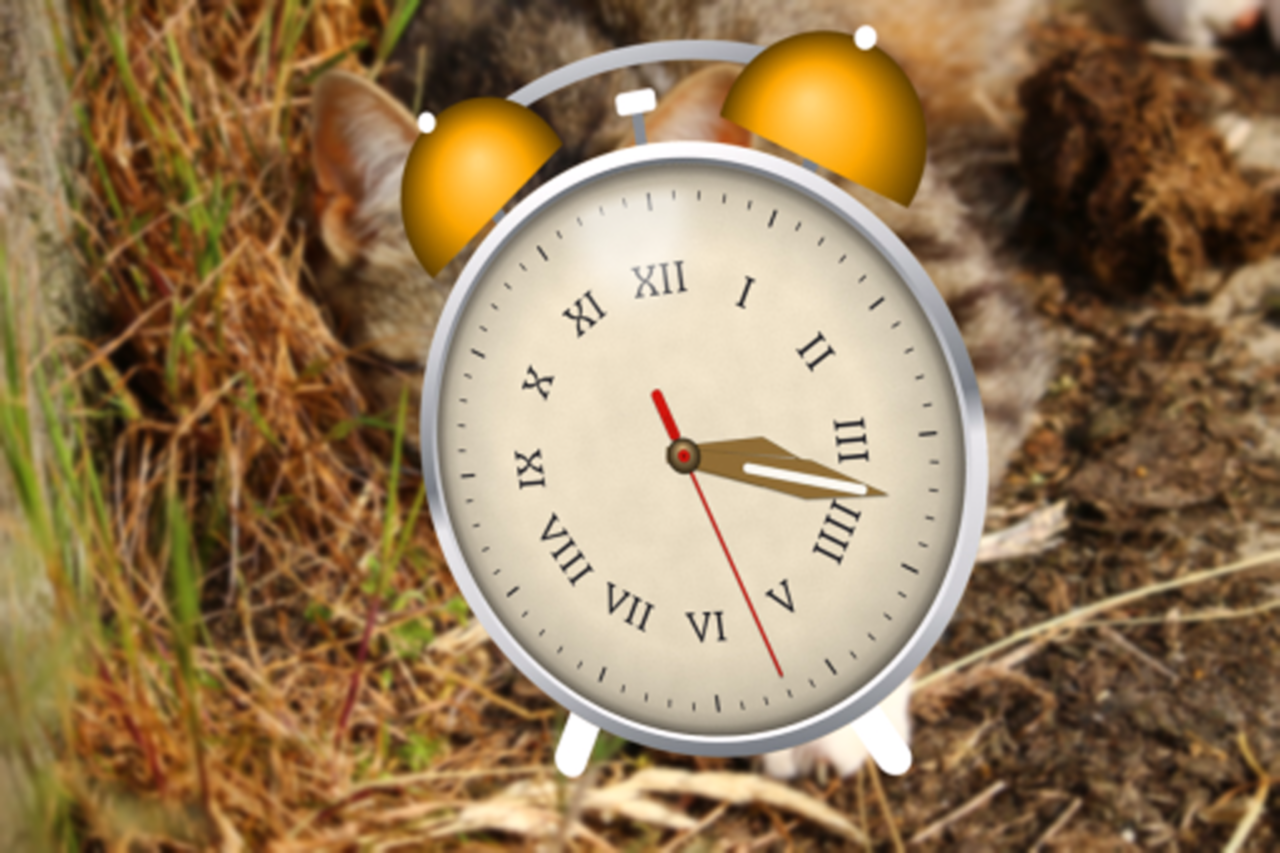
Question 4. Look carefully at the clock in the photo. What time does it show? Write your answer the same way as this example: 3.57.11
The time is 3.17.27
